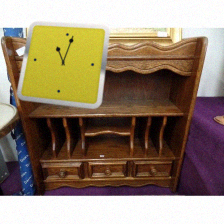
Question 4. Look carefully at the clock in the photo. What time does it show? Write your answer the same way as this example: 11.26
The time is 11.02
